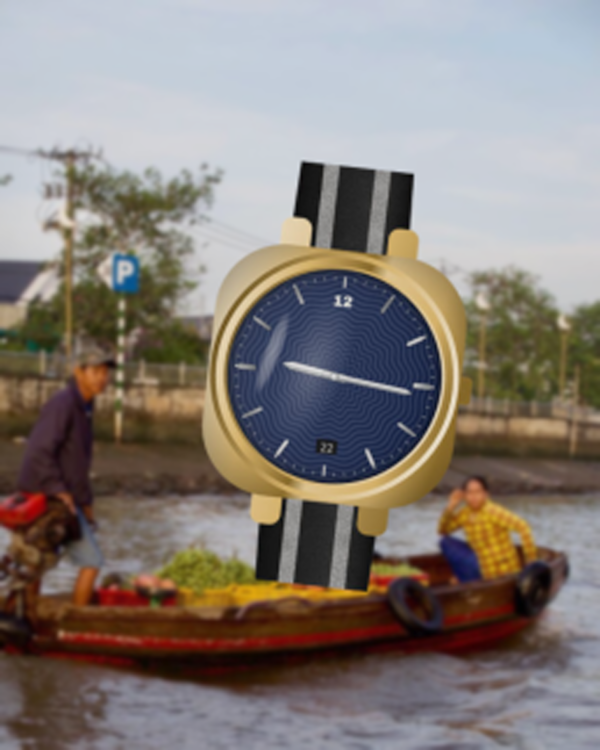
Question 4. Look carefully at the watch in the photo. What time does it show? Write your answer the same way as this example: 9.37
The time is 9.16
